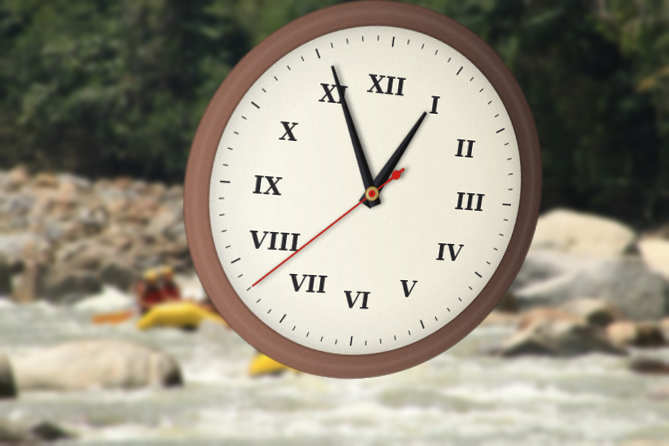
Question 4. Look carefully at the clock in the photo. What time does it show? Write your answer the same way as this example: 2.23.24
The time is 12.55.38
